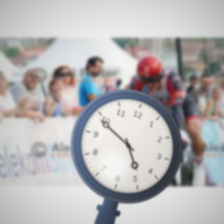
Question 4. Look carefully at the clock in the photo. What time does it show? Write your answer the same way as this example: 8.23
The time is 4.49
